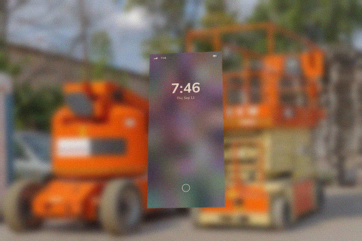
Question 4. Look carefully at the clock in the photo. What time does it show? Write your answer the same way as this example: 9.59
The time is 7.46
